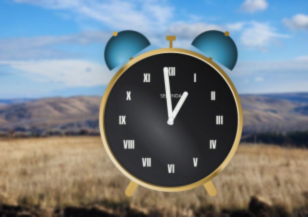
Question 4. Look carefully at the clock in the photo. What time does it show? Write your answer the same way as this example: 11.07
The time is 12.59
